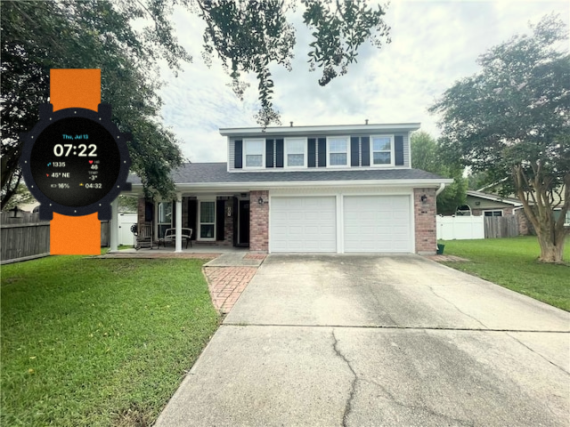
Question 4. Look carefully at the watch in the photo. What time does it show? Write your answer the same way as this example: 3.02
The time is 7.22
